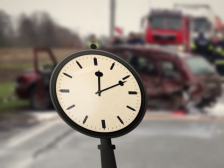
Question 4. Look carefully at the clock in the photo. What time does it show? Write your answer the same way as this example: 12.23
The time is 12.11
